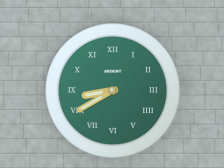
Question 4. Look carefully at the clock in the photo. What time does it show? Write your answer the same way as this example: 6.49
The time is 8.40
